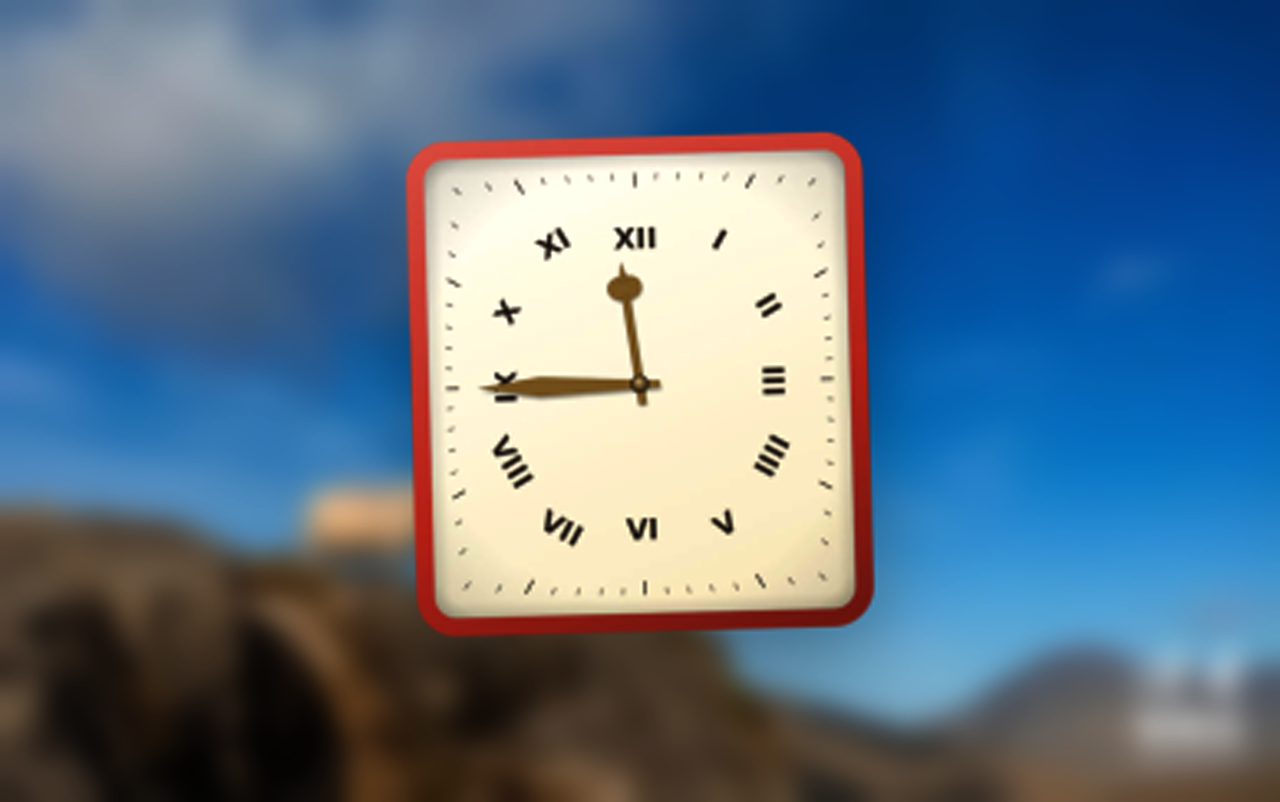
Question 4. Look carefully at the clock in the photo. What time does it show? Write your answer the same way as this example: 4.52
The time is 11.45
